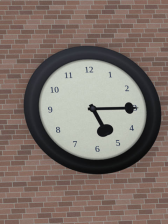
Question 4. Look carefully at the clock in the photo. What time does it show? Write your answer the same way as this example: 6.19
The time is 5.15
